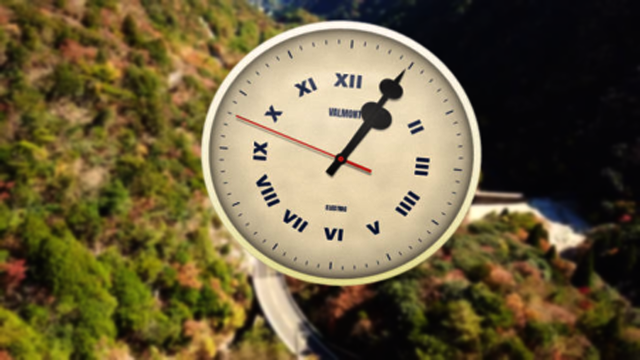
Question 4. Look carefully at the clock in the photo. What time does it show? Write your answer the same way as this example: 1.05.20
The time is 1.04.48
